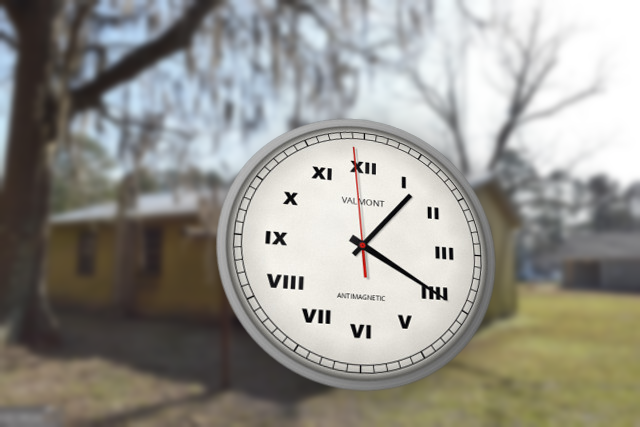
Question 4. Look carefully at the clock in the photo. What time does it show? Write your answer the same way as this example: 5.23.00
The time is 1.19.59
